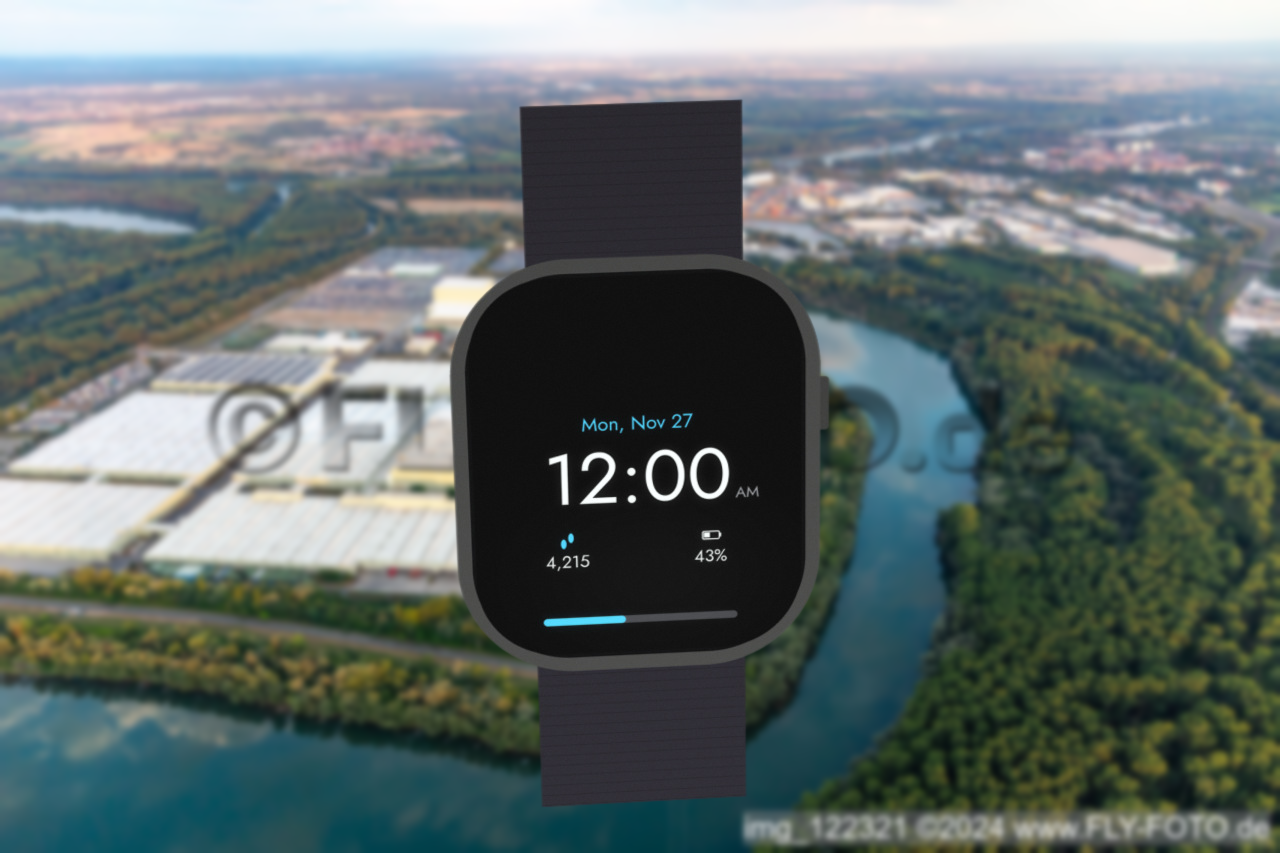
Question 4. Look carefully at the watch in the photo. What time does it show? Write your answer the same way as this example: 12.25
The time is 12.00
